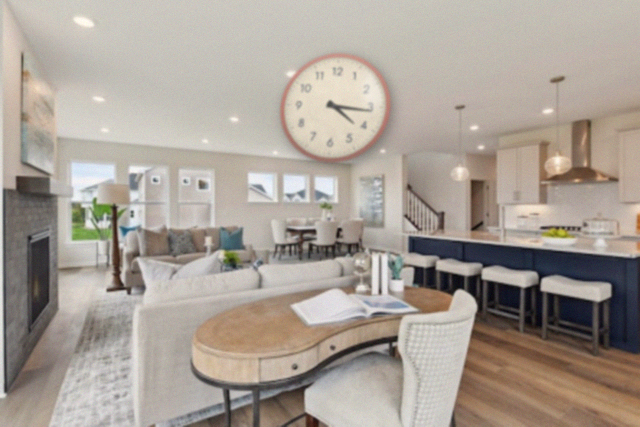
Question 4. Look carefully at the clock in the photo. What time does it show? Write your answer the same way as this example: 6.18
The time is 4.16
